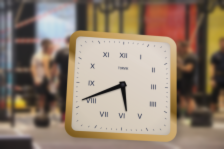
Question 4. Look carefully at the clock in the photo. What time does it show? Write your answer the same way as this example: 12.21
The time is 5.41
